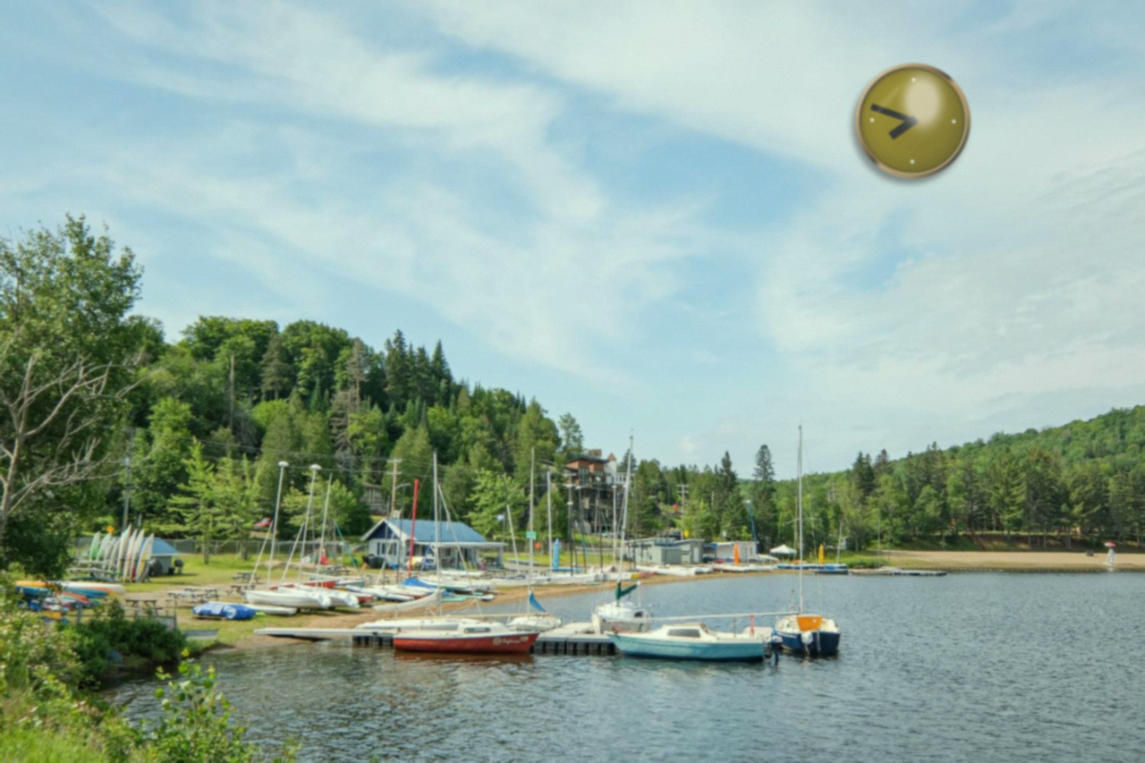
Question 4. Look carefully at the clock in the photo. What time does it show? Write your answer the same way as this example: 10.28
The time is 7.48
